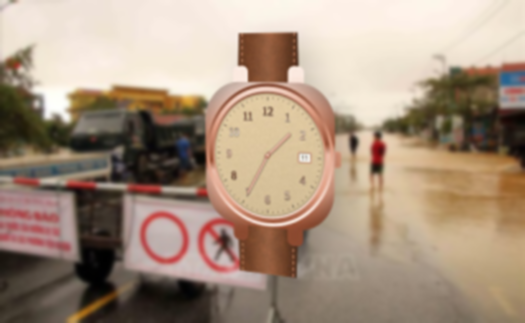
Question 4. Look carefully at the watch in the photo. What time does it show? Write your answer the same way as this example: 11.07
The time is 1.35
